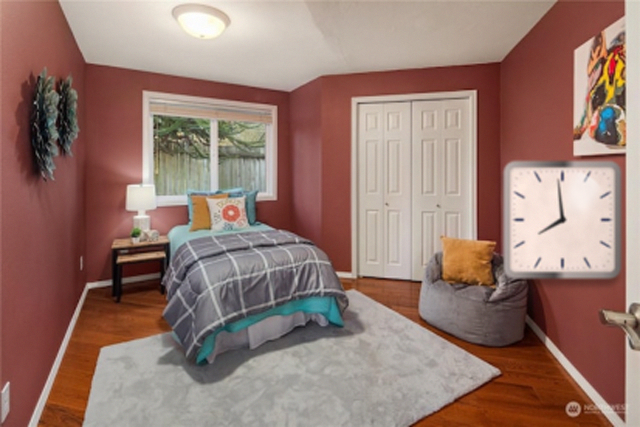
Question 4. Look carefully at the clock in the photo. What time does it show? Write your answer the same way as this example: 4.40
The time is 7.59
